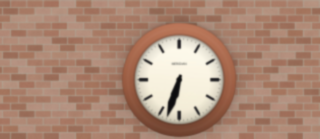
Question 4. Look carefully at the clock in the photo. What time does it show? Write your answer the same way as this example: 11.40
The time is 6.33
